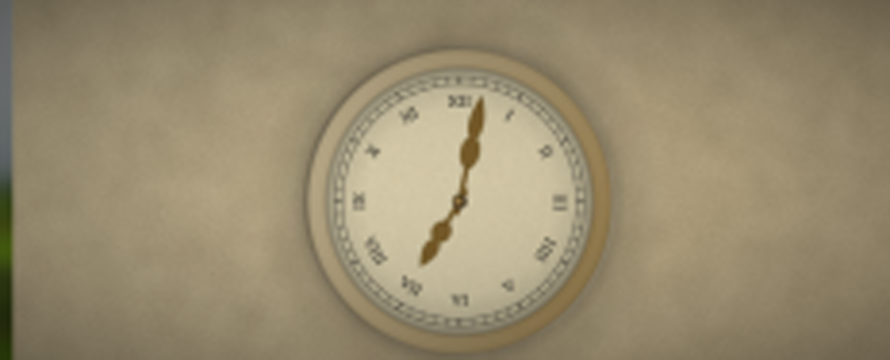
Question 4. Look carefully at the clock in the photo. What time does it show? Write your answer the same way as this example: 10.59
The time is 7.02
